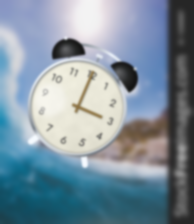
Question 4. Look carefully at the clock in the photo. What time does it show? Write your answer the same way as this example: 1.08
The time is 3.00
